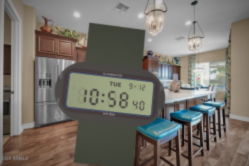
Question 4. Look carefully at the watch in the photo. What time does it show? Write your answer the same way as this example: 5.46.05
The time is 10.58.40
